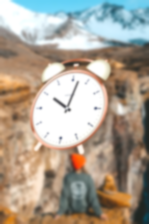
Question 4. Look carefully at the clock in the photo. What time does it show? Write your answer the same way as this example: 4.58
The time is 10.02
